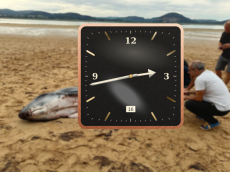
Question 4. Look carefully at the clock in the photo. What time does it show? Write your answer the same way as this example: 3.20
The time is 2.43
